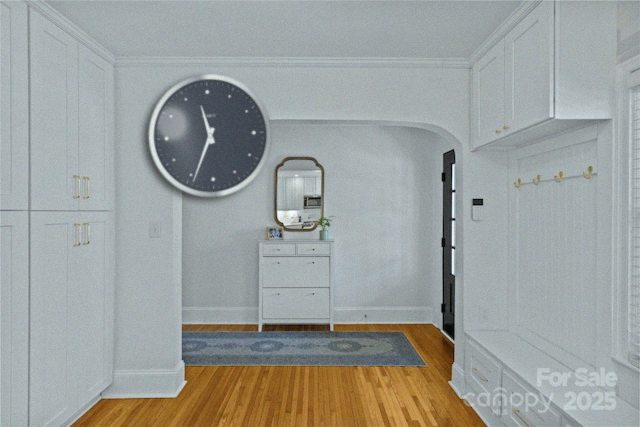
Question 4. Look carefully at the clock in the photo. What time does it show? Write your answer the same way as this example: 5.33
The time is 11.34
